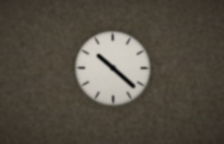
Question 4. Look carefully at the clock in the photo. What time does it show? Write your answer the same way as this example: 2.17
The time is 10.22
